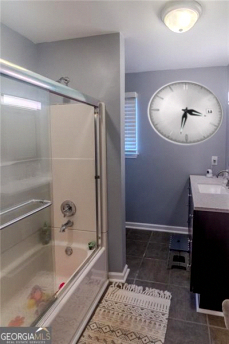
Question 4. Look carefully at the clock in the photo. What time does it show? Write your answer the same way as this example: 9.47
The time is 3.32
